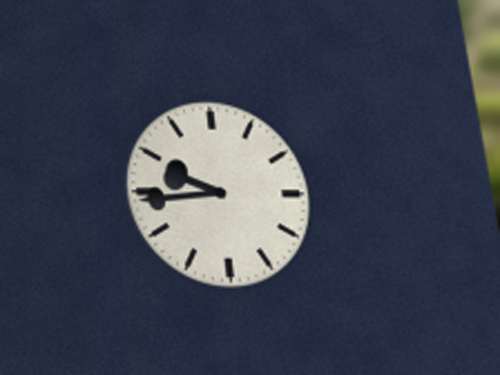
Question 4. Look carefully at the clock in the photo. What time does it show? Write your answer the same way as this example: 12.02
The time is 9.44
